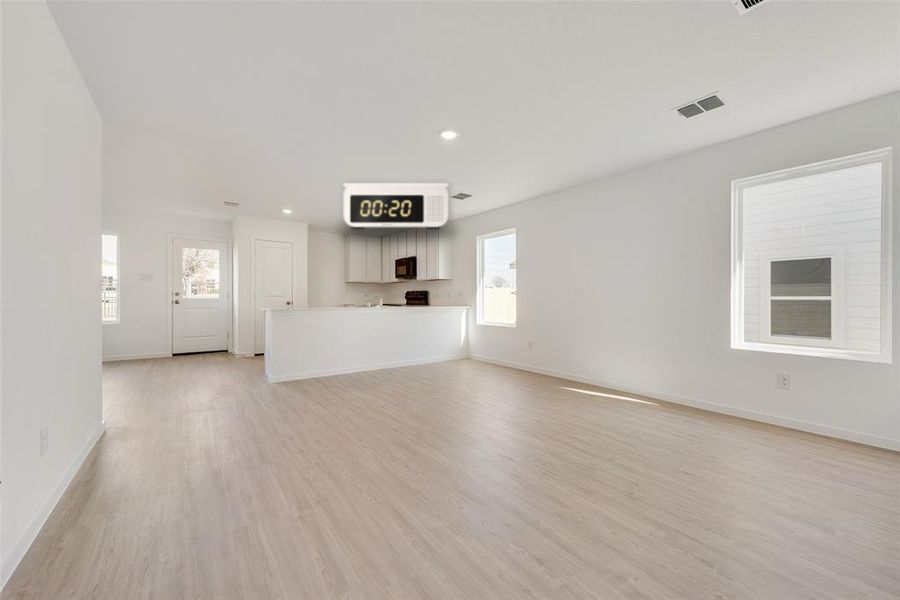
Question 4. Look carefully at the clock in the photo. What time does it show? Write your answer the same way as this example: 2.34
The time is 0.20
